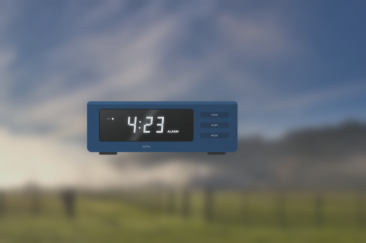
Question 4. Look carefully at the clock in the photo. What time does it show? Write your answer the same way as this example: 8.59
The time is 4.23
